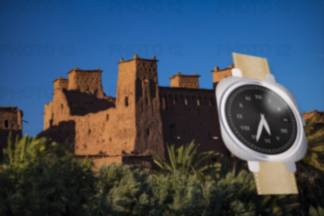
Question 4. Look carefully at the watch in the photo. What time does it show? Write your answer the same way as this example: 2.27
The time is 5.34
